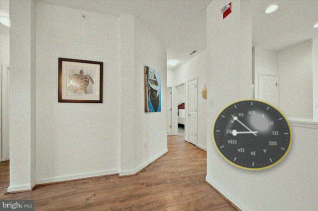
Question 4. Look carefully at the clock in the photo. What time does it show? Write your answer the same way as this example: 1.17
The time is 8.52
